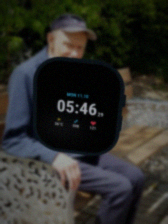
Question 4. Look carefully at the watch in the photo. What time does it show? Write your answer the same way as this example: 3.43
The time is 5.46
